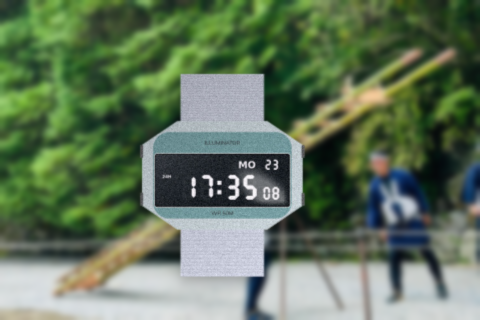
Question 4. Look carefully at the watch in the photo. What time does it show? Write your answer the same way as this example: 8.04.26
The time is 17.35.08
